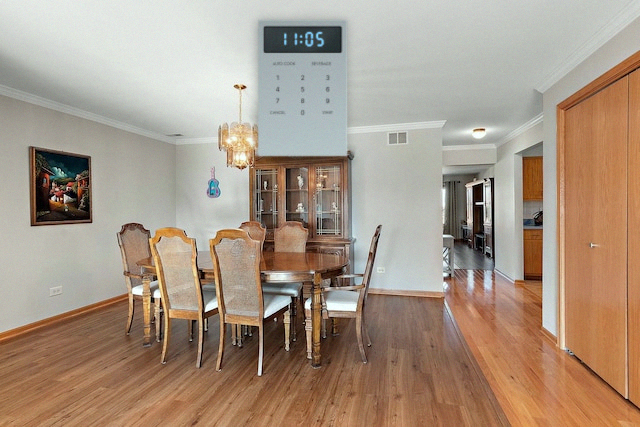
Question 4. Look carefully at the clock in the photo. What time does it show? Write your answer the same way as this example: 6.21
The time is 11.05
